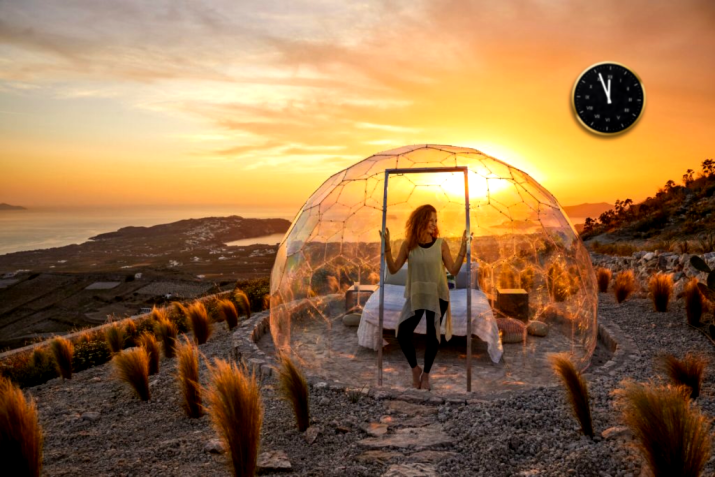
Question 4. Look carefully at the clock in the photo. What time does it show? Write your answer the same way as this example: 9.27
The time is 11.56
